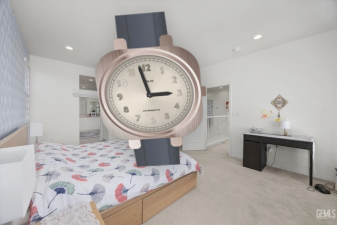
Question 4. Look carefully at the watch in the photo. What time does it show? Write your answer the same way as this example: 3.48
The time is 2.58
